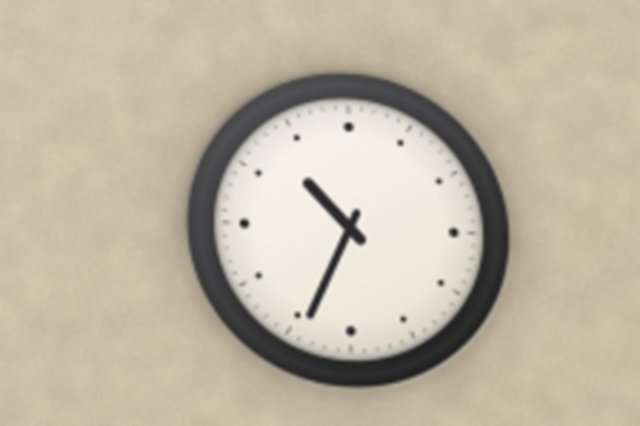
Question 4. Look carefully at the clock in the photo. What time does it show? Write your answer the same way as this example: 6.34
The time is 10.34
